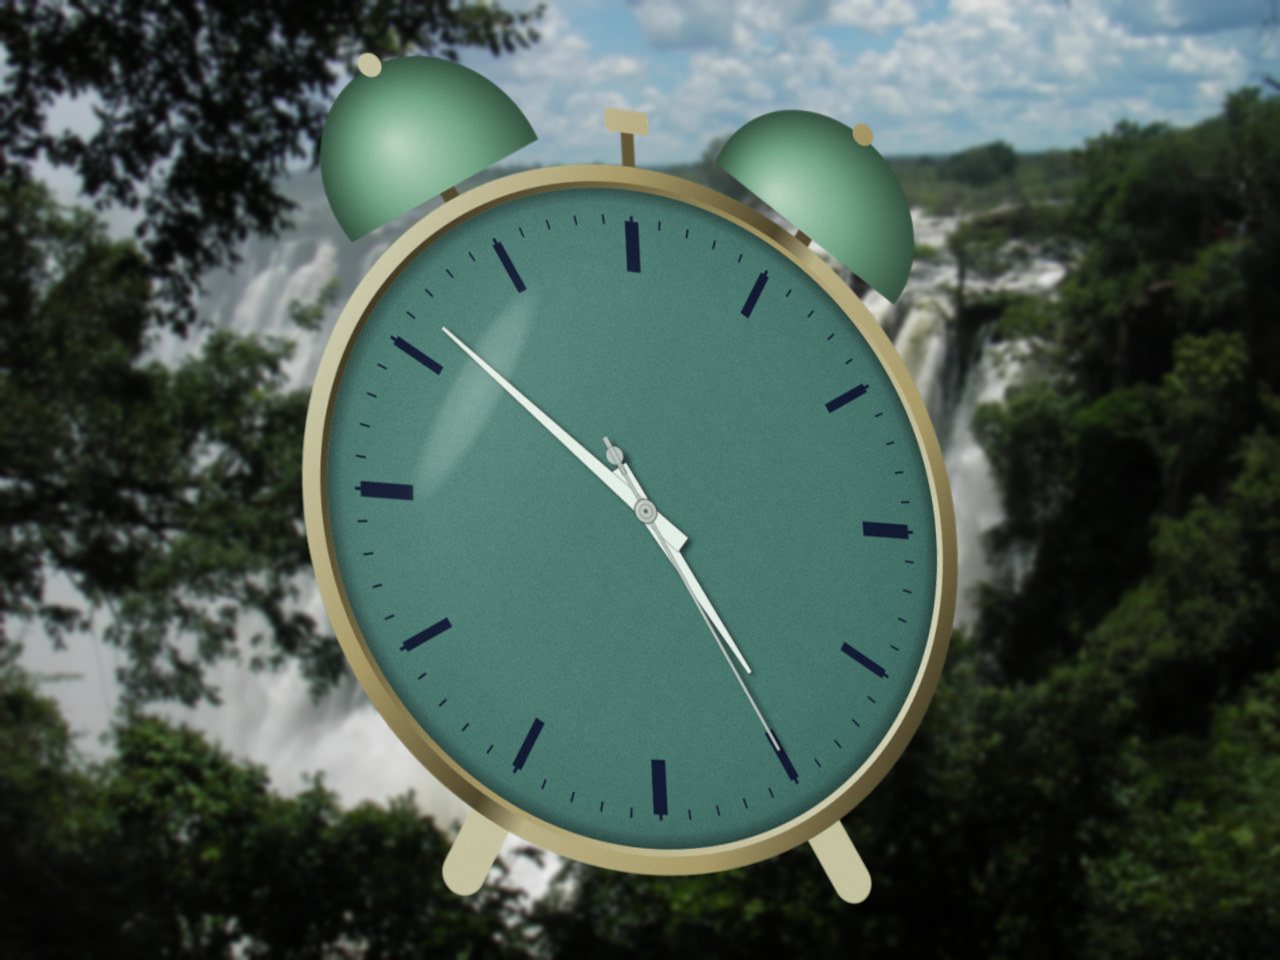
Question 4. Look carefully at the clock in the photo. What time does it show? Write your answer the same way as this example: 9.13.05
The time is 4.51.25
